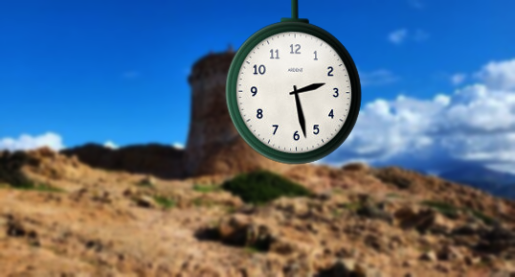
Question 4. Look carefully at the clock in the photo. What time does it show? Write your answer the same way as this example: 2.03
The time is 2.28
